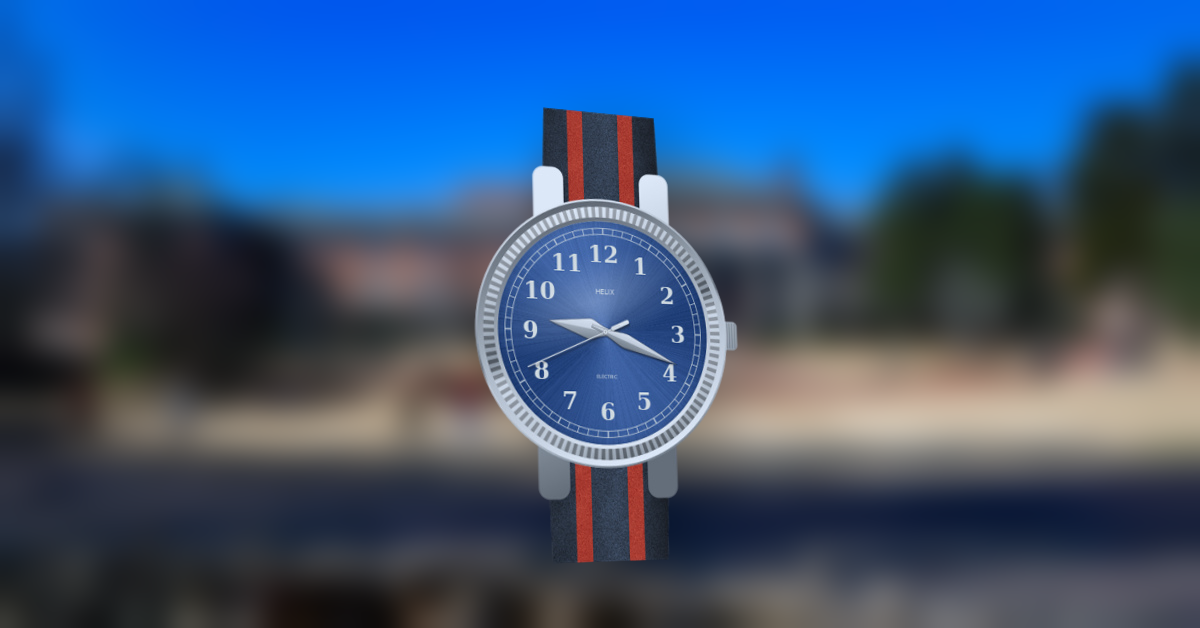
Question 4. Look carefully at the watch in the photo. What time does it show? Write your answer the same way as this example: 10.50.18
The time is 9.18.41
